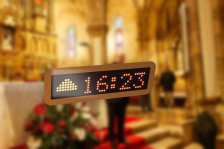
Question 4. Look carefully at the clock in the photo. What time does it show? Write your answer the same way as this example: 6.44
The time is 16.23
